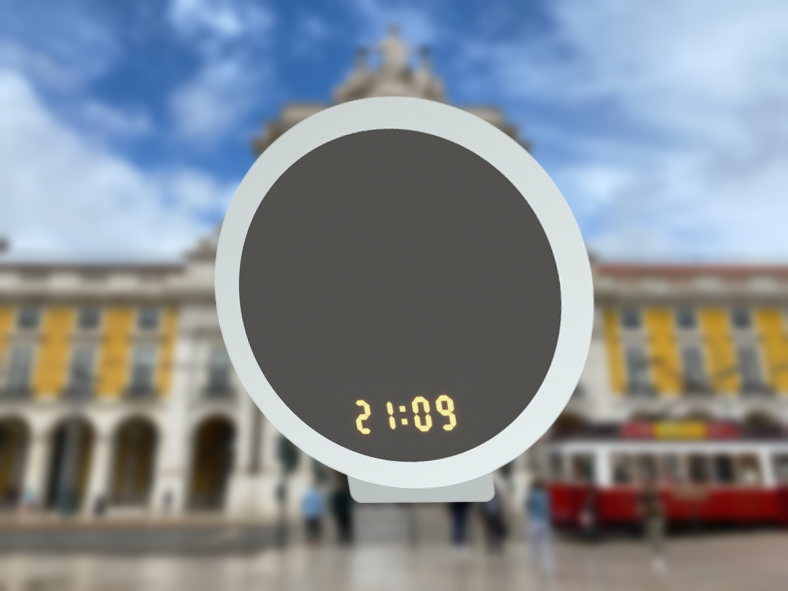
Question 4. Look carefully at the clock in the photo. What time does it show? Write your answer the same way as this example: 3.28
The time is 21.09
